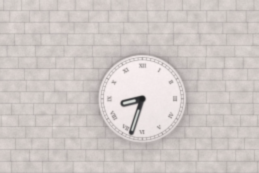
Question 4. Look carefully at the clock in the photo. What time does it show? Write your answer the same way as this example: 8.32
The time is 8.33
